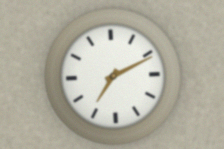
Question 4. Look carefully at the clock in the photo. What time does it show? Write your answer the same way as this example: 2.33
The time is 7.11
